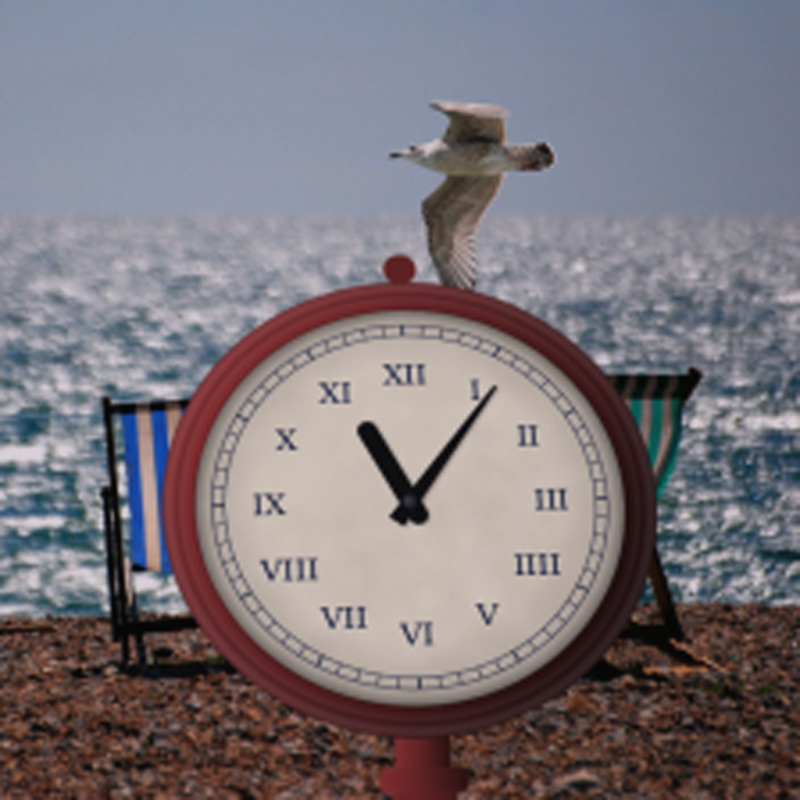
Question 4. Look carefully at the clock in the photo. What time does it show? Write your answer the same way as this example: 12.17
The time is 11.06
